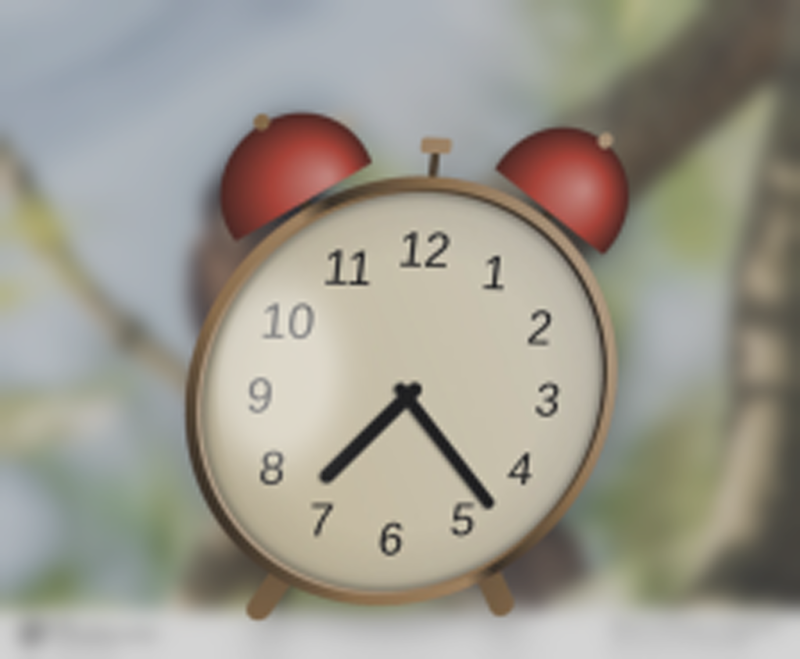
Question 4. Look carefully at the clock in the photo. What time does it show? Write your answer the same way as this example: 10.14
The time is 7.23
